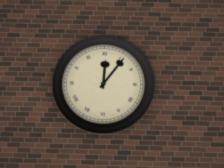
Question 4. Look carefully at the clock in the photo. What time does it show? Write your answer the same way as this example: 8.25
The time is 12.06
